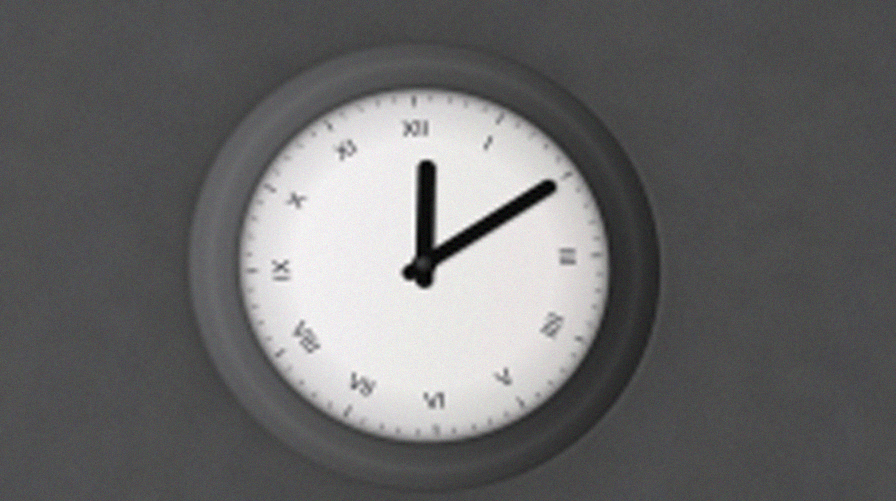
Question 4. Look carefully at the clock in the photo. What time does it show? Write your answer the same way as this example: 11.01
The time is 12.10
